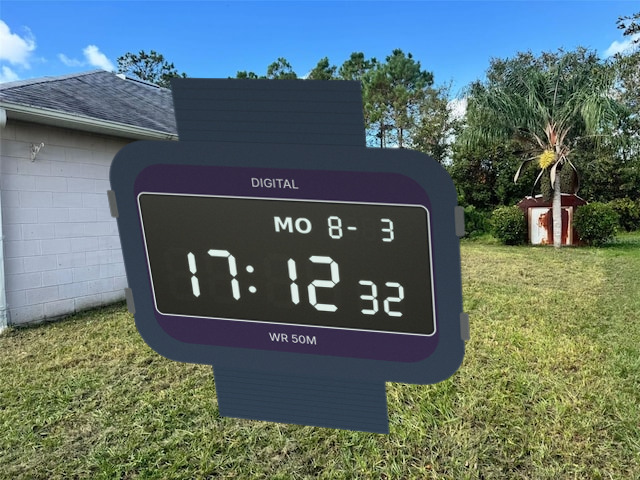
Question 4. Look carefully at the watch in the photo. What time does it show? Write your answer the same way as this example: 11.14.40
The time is 17.12.32
